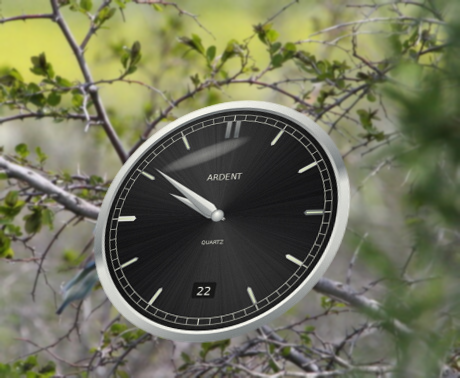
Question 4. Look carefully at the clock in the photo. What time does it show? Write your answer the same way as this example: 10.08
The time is 9.51
